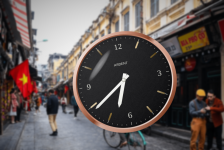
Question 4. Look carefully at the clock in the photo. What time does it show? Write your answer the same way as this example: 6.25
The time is 6.39
